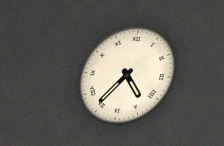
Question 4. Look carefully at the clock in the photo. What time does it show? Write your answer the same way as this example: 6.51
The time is 4.36
